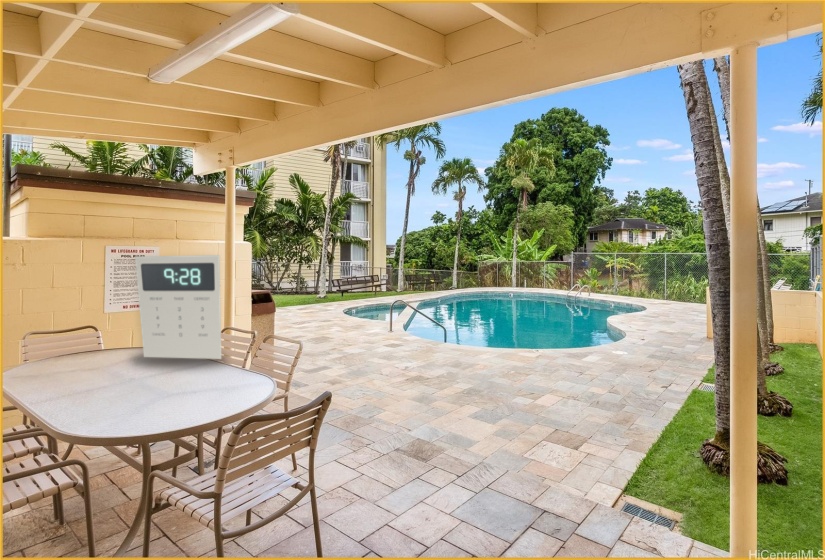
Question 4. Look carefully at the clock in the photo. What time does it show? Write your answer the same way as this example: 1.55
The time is 9.28
